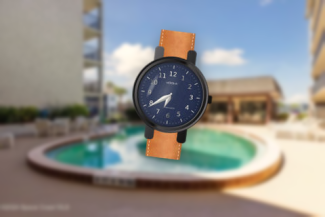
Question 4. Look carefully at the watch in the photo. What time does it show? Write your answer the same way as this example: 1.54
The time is 6.39
